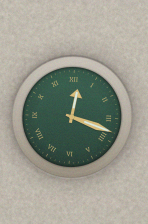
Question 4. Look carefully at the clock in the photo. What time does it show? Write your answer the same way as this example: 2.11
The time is 12.18
